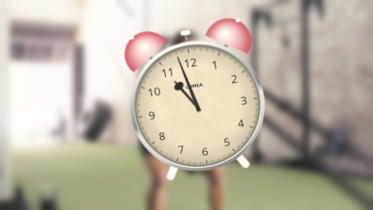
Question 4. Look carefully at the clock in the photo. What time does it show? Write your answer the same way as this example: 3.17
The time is 10.58
